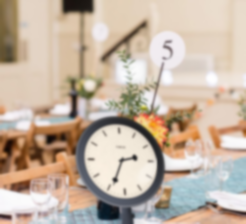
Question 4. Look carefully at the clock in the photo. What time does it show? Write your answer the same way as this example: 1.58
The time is 2.34
